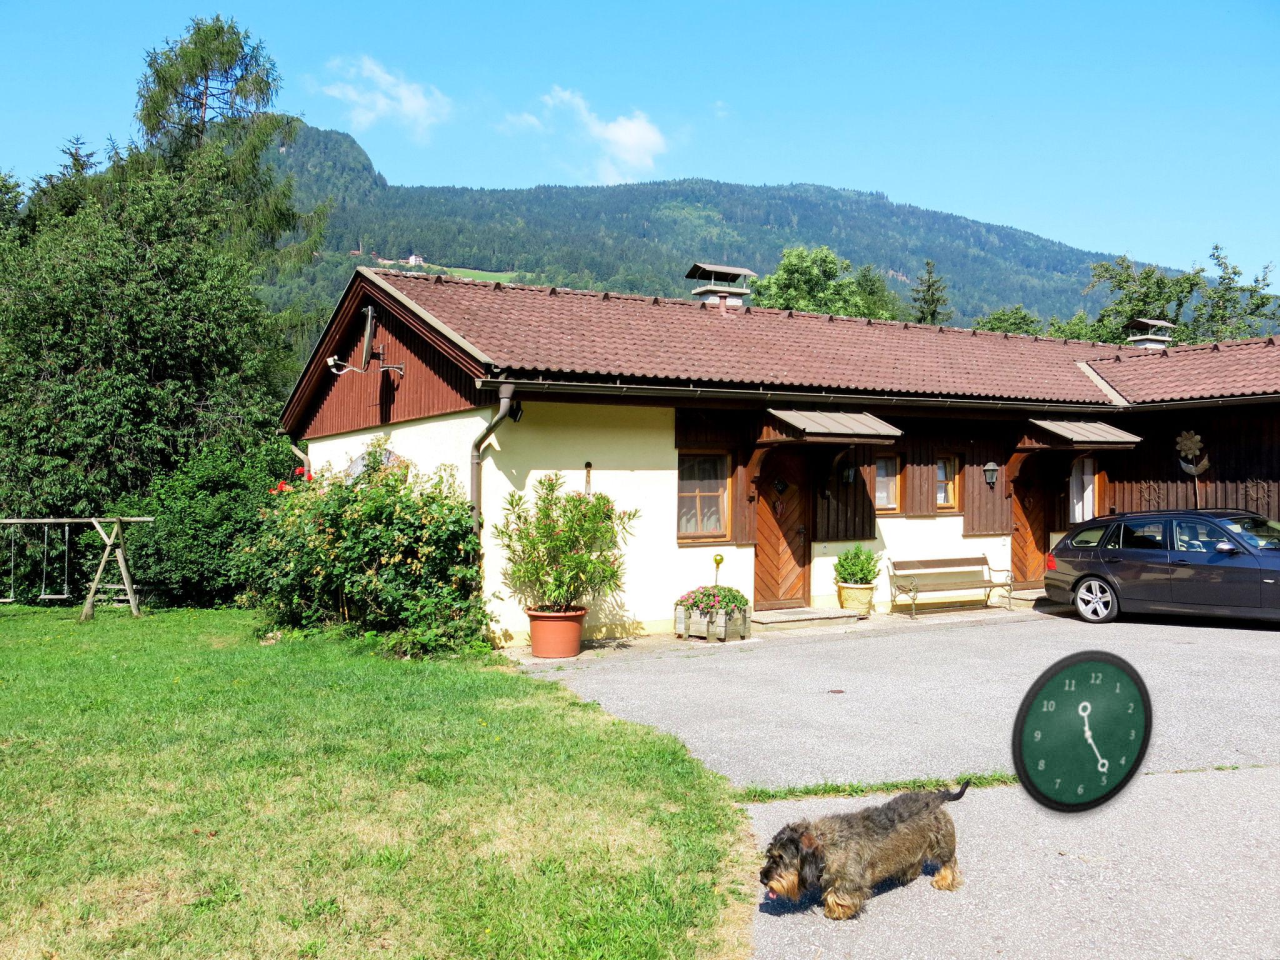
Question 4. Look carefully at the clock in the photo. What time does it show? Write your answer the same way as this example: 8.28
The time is 11.24
